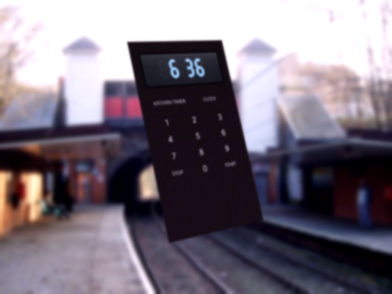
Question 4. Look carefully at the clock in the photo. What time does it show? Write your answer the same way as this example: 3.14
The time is 6.36
